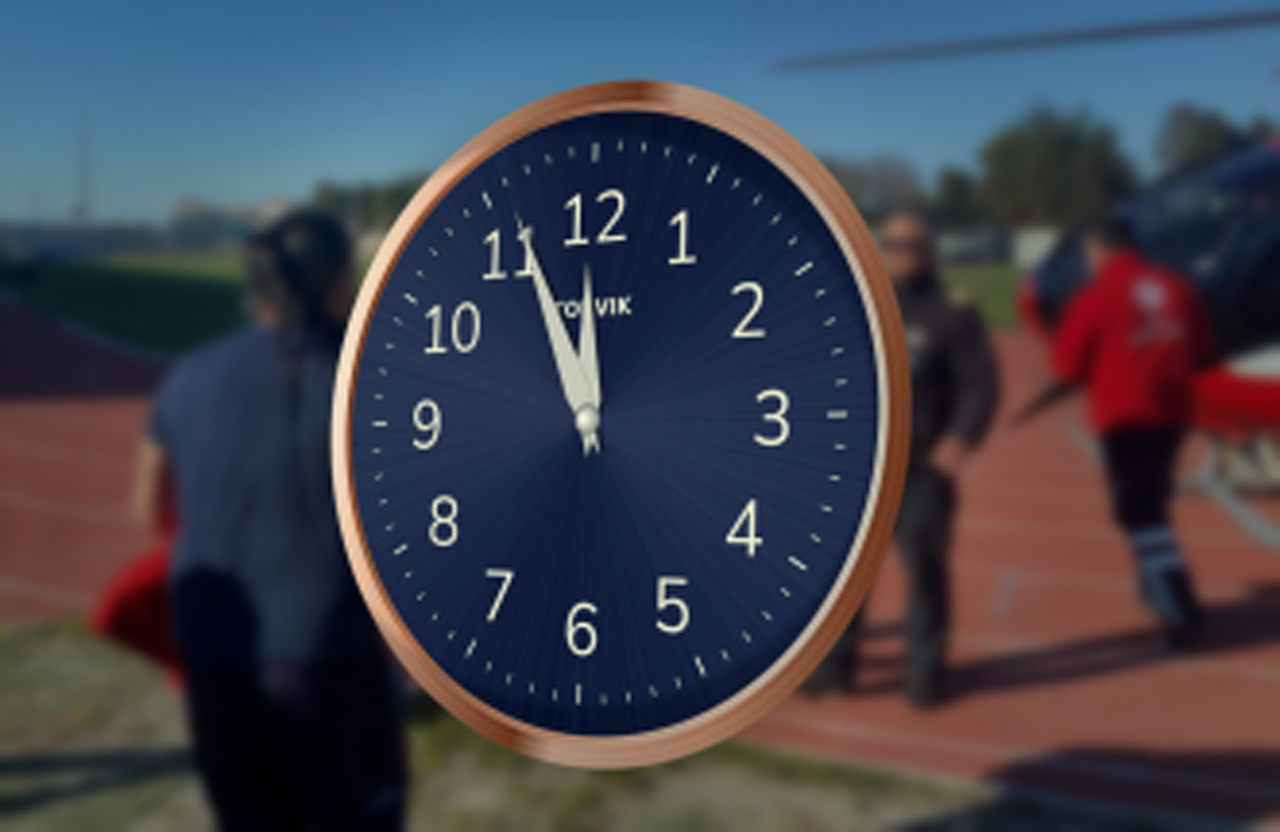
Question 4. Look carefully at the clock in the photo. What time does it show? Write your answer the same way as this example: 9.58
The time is 11.56
